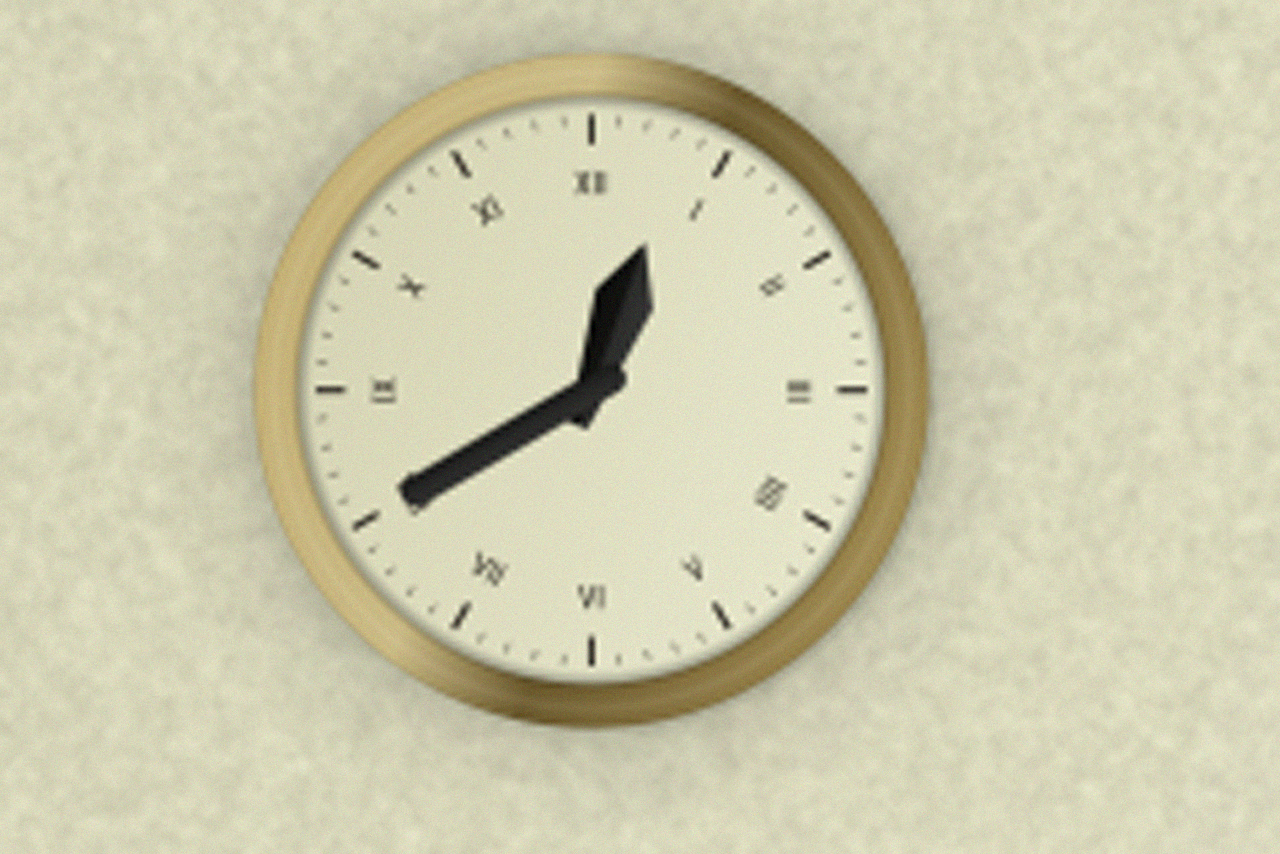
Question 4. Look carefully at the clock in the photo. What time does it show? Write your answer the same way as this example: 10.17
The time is 12.40
